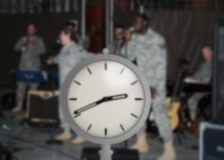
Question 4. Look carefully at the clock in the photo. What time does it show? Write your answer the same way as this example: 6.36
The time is 2.41
